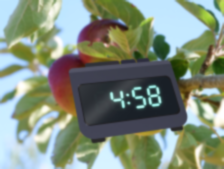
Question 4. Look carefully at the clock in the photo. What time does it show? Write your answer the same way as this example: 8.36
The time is 4.58
